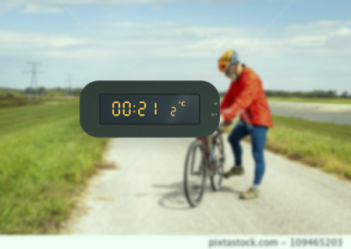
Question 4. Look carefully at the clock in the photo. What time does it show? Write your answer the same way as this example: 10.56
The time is 0.21
